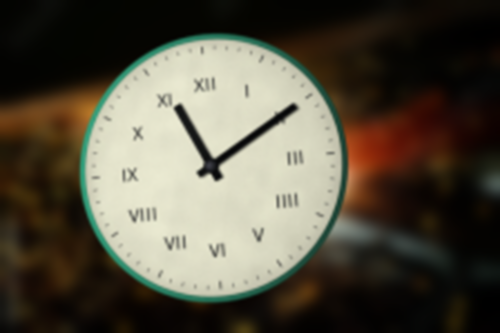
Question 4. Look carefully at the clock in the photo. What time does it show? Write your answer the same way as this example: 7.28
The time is 11.10
